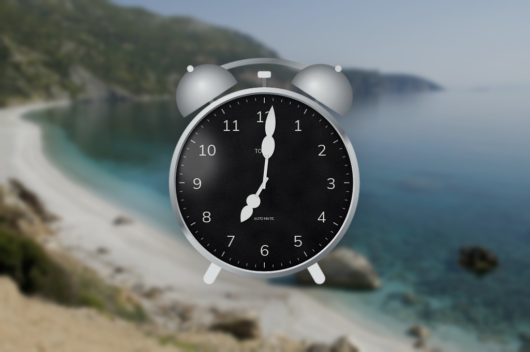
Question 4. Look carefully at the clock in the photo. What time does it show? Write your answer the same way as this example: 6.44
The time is 7.01
